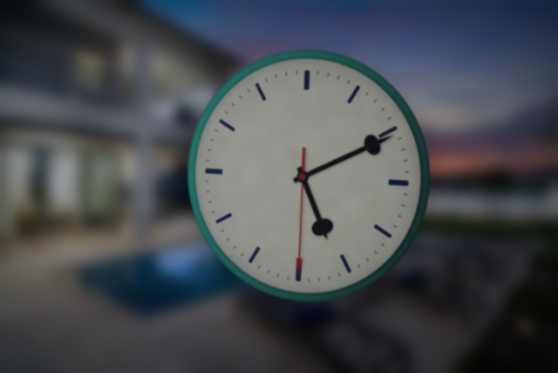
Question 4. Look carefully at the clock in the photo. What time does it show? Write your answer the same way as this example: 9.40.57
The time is 5.10.30
